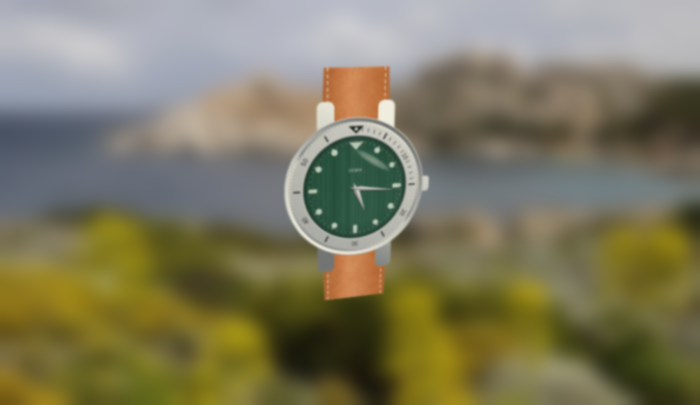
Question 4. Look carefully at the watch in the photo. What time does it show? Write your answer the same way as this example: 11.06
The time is 5.16
